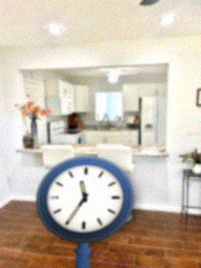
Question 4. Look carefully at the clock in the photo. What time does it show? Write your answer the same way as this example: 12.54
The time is 11.35
